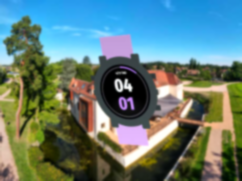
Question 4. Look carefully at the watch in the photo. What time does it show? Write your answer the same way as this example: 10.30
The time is 4.01
